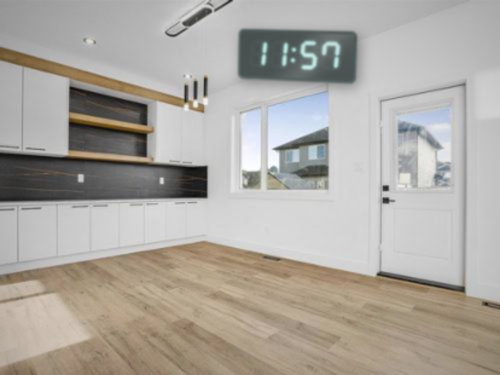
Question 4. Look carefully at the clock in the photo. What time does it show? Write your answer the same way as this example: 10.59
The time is 11.57
